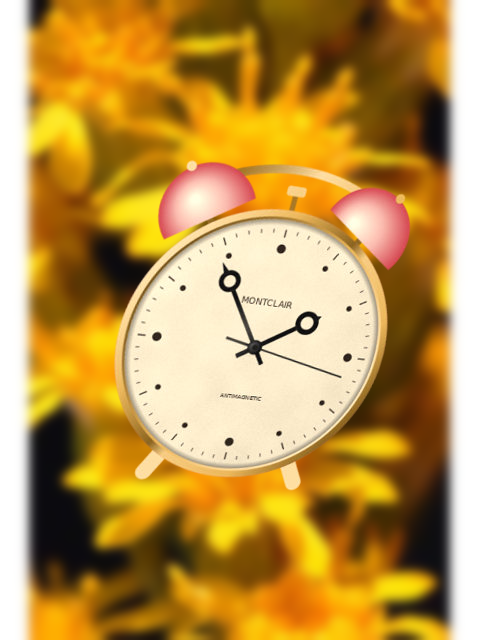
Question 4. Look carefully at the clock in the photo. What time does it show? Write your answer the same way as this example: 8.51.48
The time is 1.54.17
